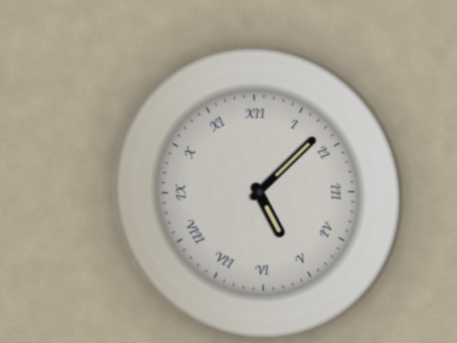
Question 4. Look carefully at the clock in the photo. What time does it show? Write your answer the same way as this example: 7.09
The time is 5.08
